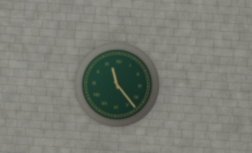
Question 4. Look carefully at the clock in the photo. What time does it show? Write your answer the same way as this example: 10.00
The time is 11.23
